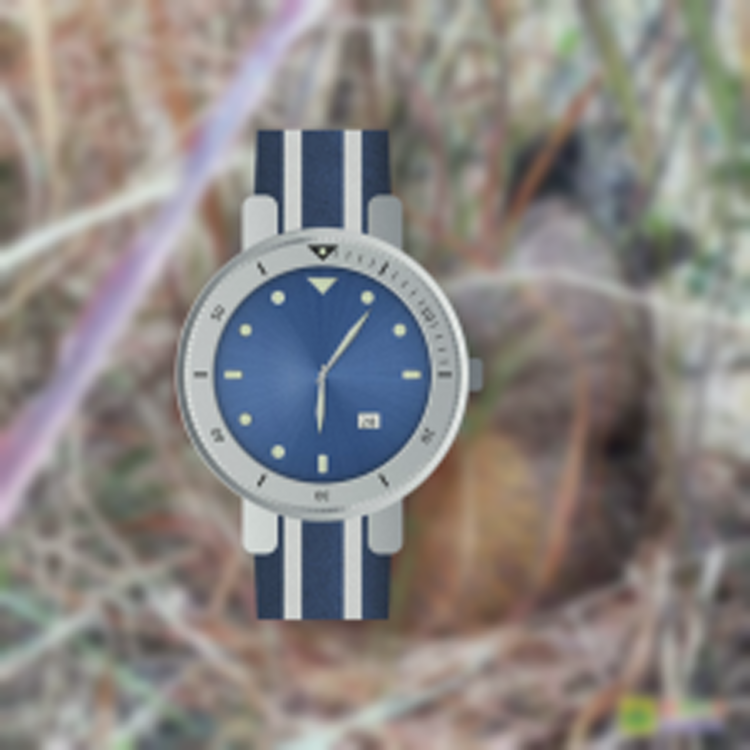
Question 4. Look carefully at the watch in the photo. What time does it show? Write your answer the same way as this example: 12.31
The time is 6.06
